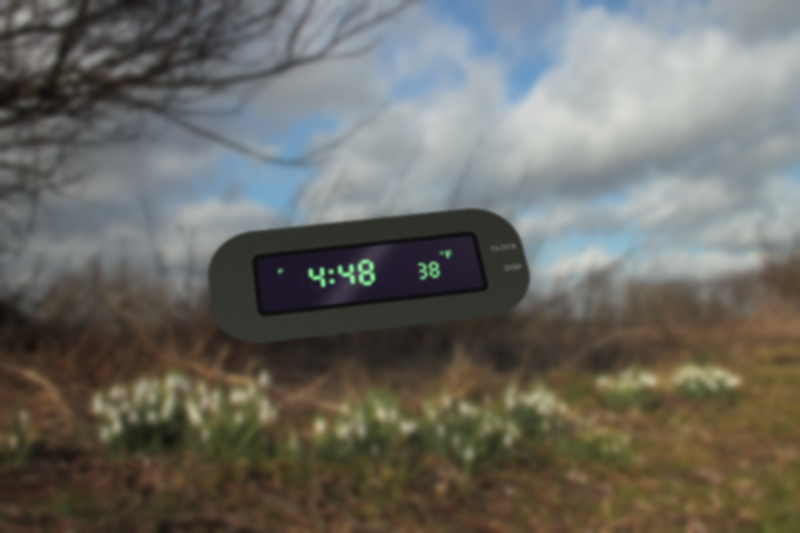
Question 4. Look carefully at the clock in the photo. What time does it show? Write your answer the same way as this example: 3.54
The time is 4.48
